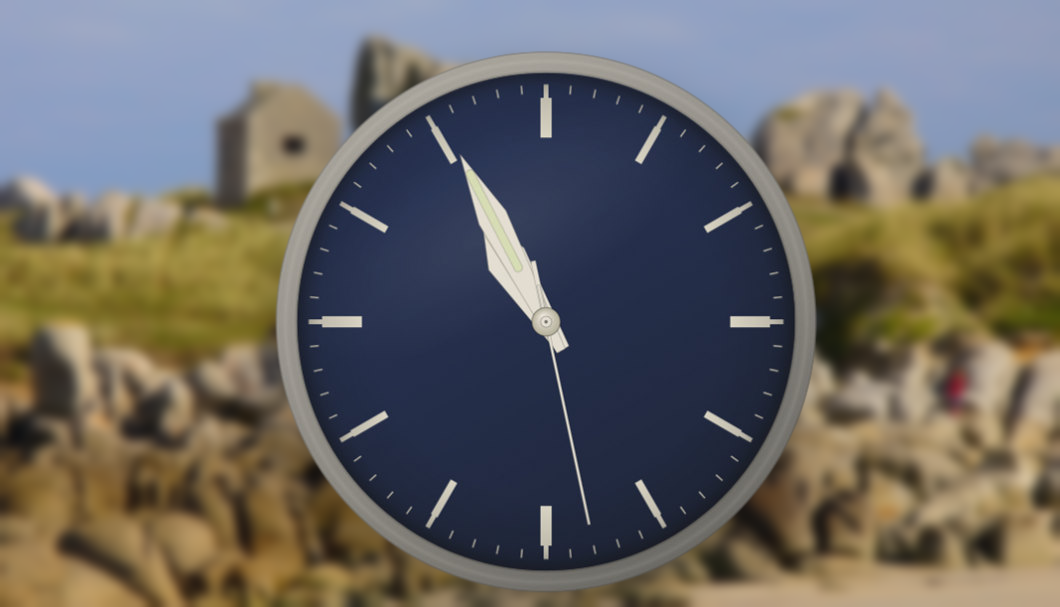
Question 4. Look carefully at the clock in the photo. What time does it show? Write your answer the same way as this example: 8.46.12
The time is 10.55.28
